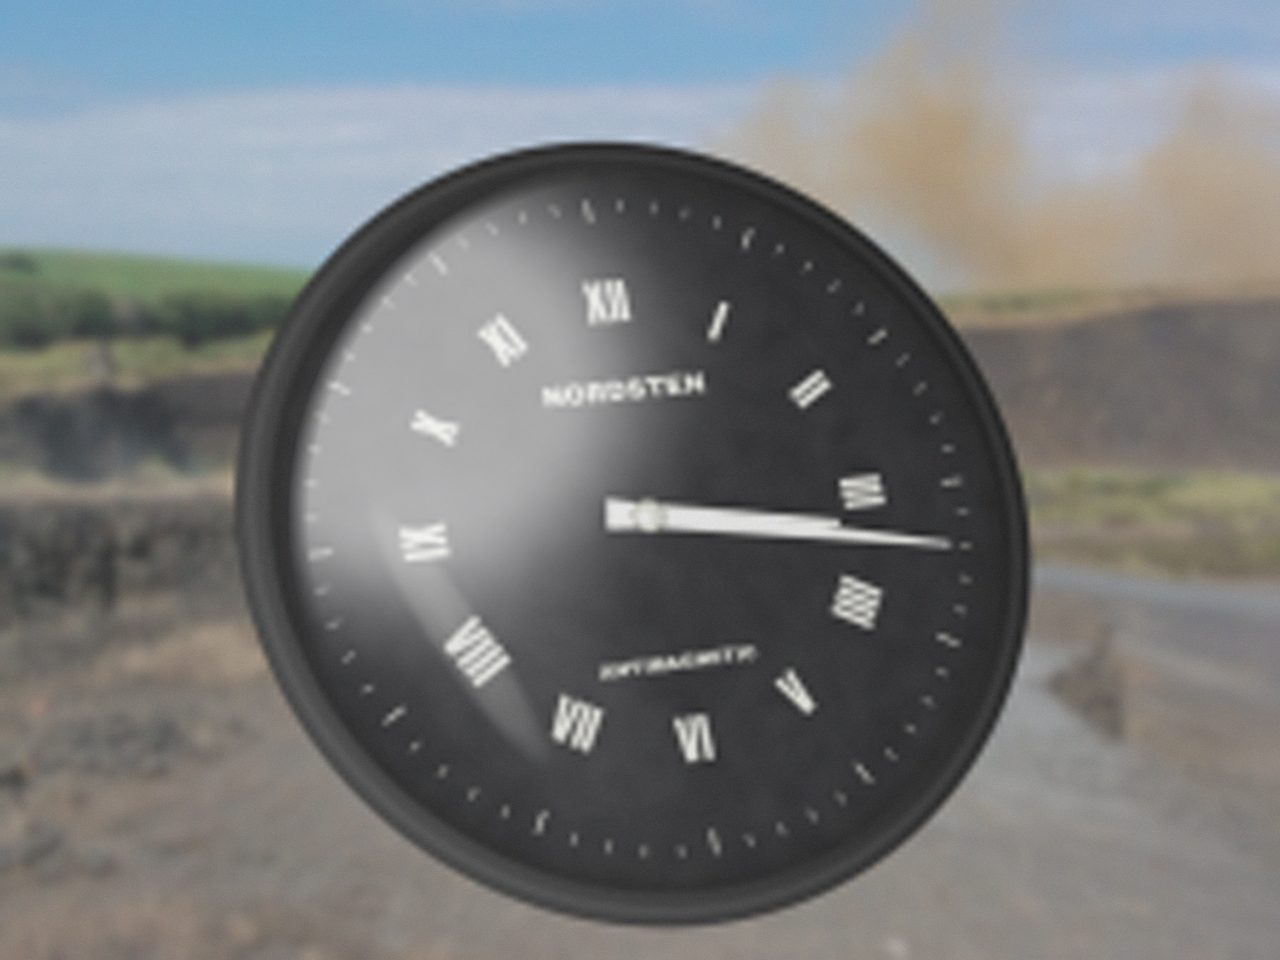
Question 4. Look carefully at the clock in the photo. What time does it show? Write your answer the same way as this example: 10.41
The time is 3.17
